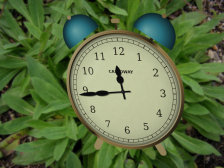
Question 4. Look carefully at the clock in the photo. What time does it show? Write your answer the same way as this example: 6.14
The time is 11.44
